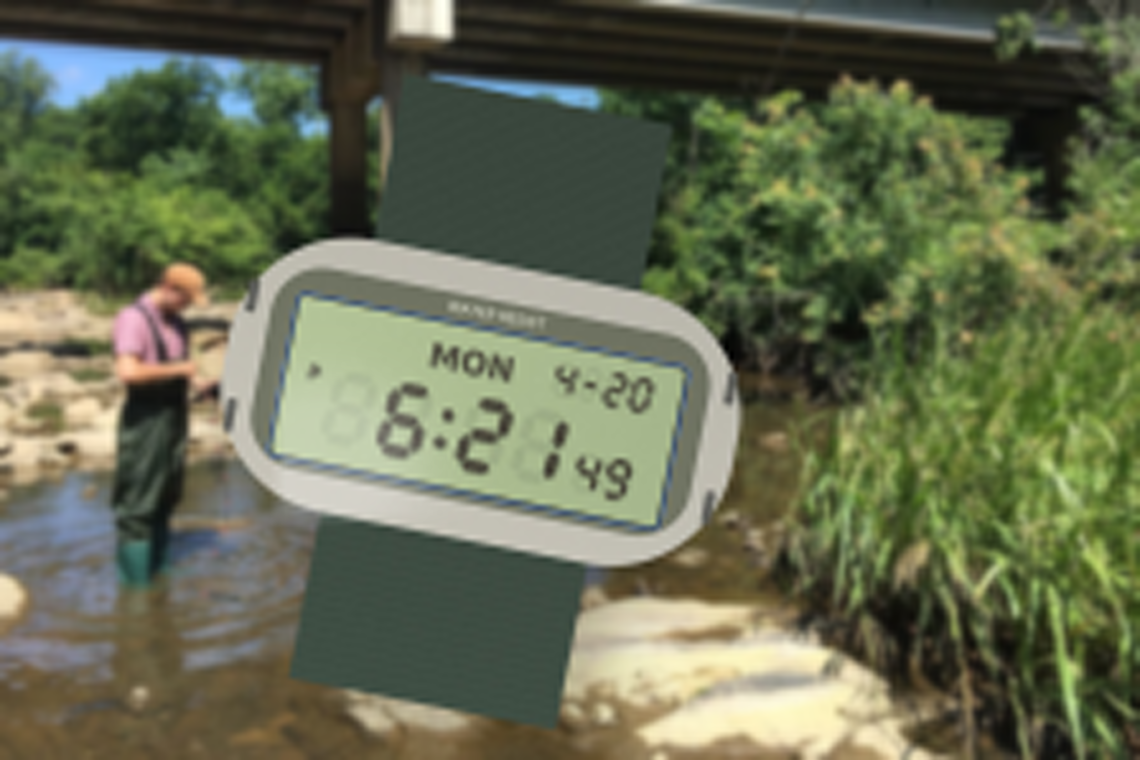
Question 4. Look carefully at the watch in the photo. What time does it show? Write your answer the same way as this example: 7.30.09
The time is 6.21.49
